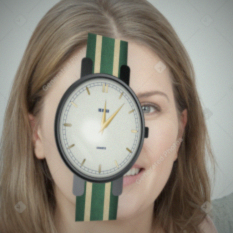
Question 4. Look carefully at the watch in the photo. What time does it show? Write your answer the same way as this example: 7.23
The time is 12.07
